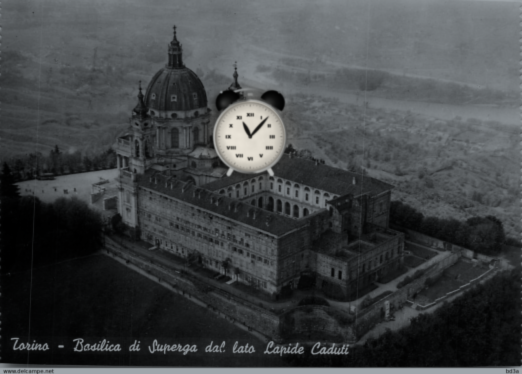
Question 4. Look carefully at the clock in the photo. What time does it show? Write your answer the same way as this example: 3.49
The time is 11.07
